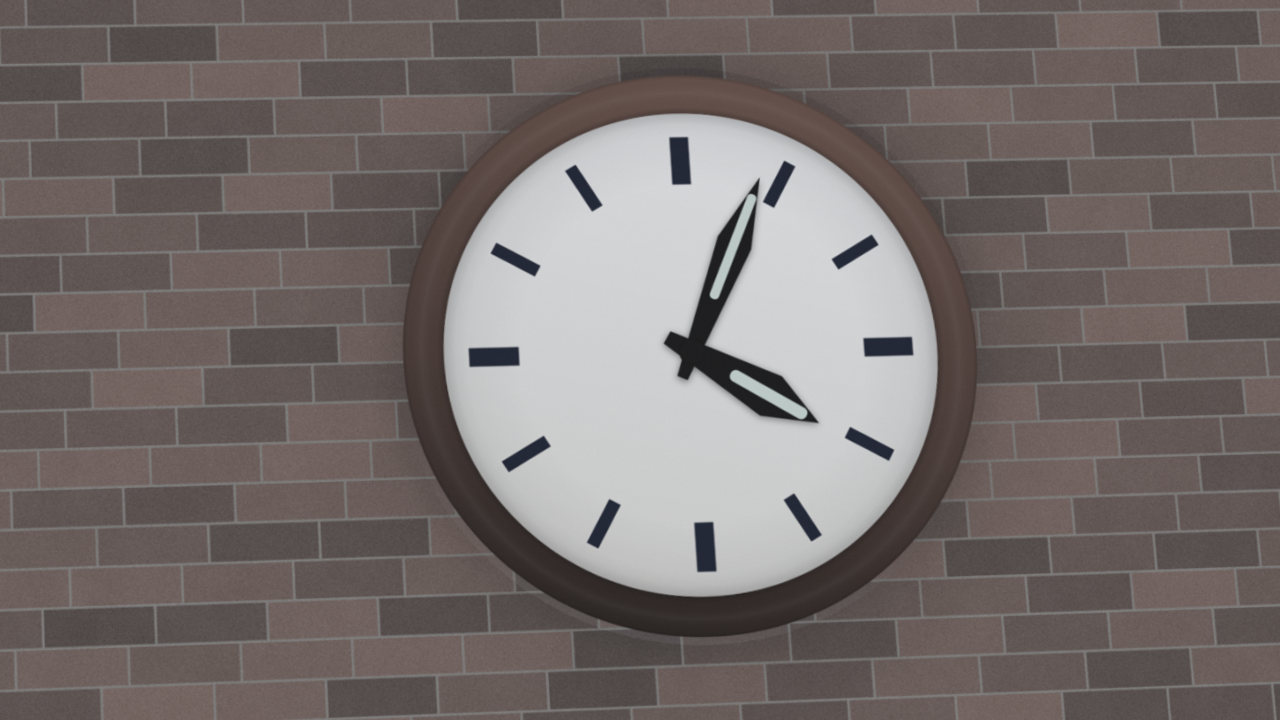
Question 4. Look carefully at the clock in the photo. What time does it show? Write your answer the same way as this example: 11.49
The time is 4.04
